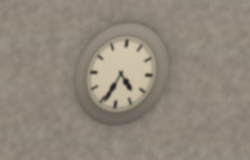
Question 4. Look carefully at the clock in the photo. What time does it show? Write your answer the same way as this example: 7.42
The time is 4.34
